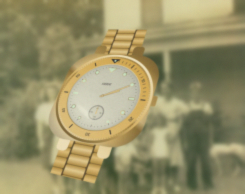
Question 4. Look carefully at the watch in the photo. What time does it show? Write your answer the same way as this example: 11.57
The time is 2.10
